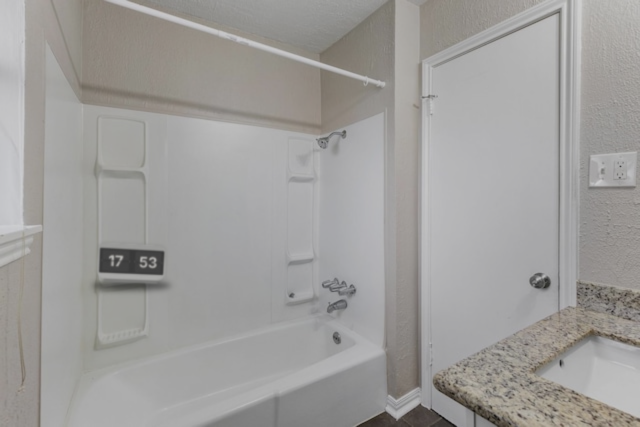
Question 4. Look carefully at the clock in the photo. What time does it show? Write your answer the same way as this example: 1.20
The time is 17.53
